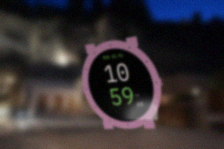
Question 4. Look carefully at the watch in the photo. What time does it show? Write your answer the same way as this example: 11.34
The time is 10.59
